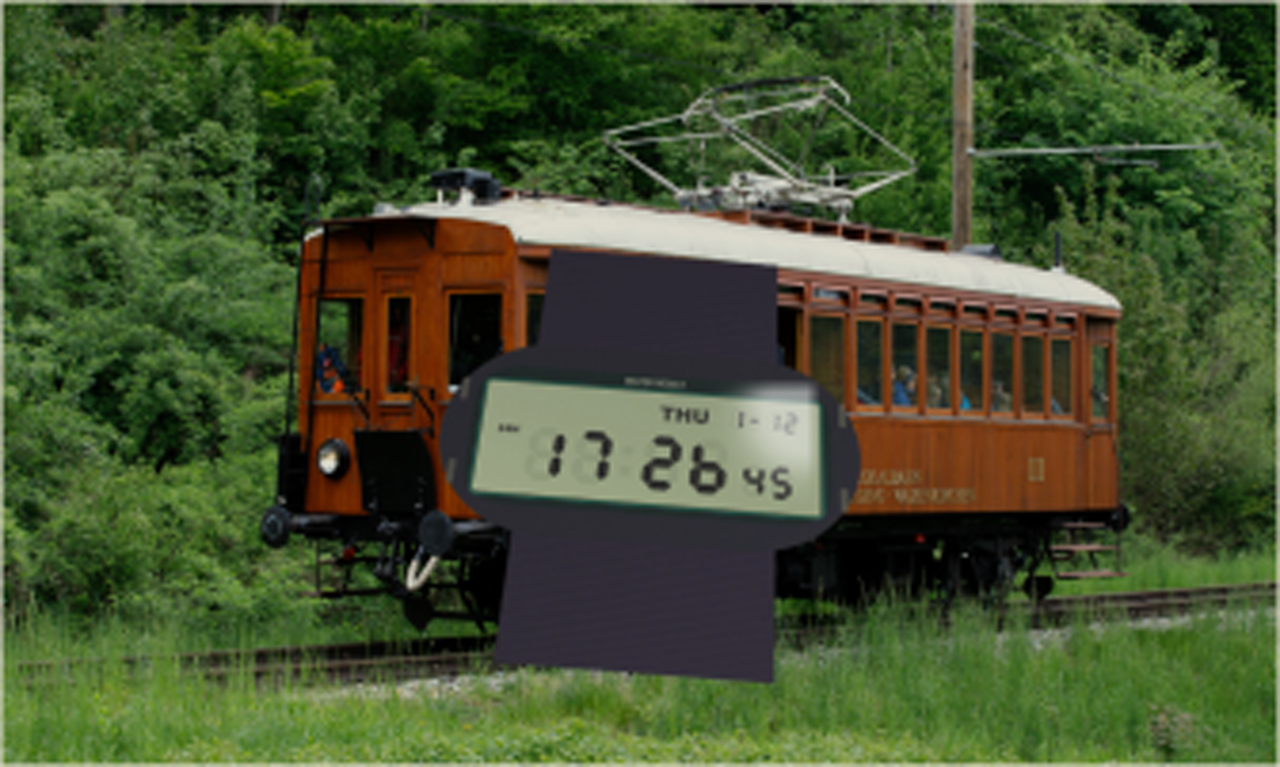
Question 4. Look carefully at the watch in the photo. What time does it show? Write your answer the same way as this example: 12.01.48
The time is 17.26.45
